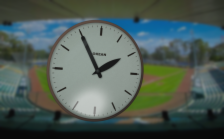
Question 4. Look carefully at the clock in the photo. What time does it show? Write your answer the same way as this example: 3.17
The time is 1.55
